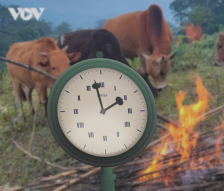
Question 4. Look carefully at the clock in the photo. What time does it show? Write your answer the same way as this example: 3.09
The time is 1.58
